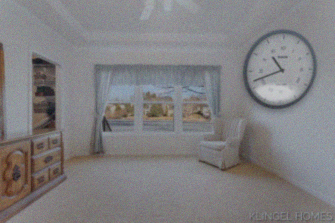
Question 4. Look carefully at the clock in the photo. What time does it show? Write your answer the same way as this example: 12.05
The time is 10.42
